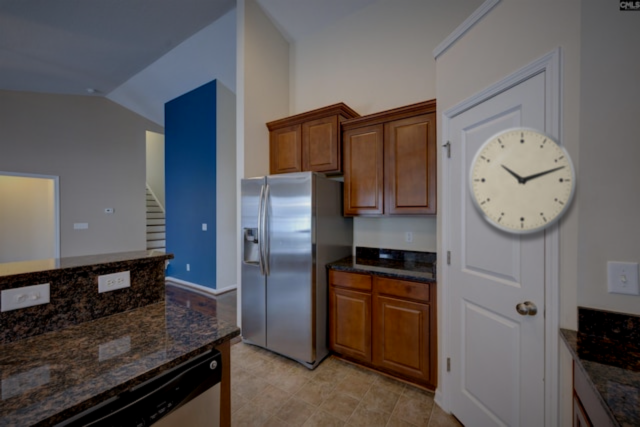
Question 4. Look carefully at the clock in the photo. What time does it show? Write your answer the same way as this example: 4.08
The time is 10.12
